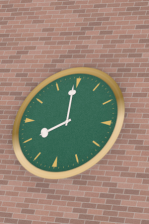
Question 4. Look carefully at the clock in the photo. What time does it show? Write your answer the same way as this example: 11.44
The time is 7.59
